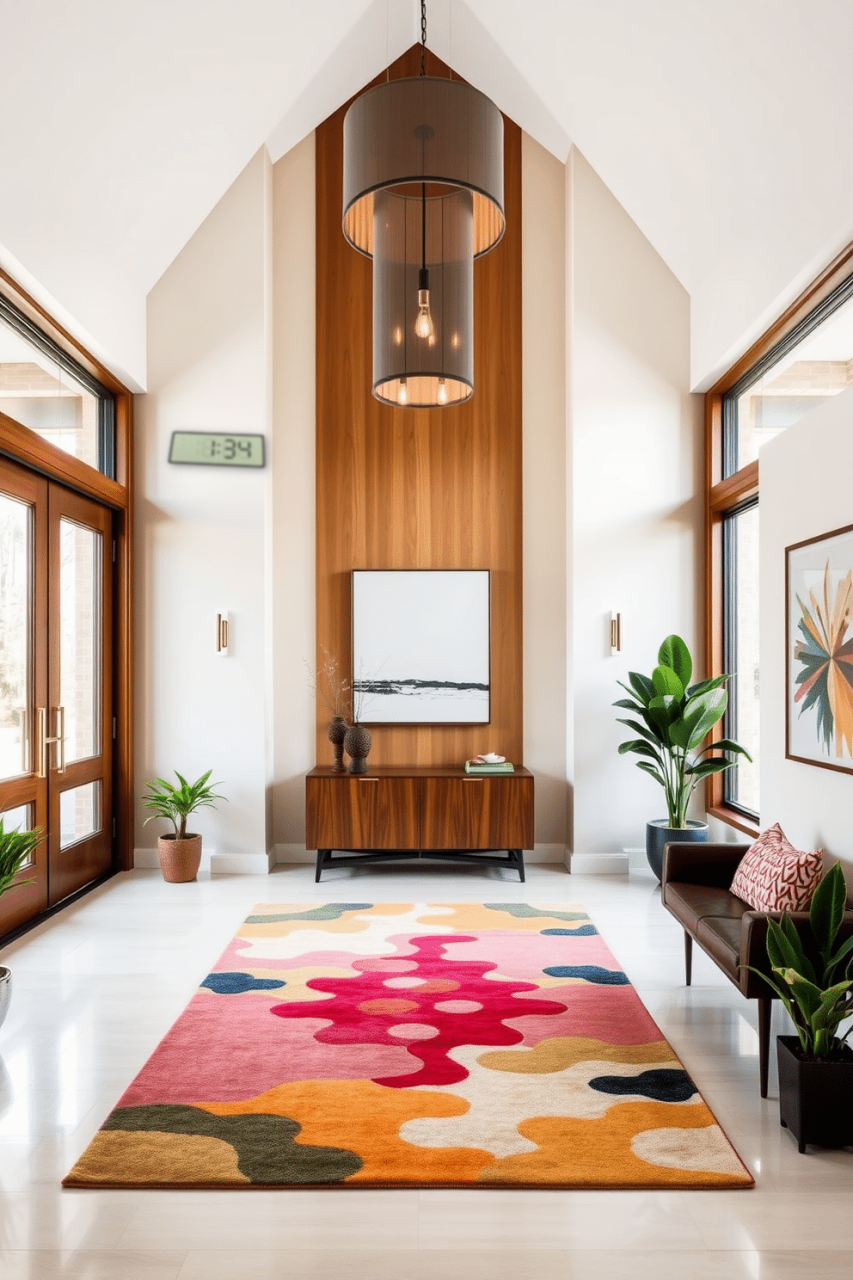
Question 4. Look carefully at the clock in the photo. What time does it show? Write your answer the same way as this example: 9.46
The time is 1.34
